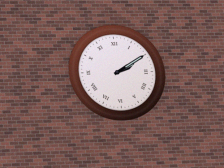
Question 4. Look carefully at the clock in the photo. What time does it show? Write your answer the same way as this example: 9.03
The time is 2.10
